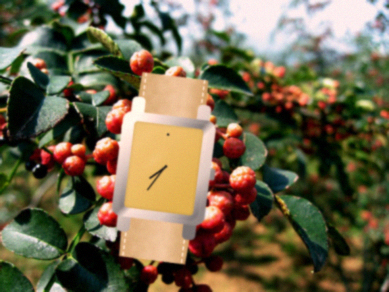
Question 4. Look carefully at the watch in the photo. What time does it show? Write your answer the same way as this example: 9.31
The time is 7.35
